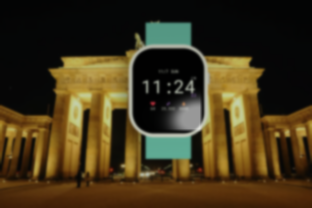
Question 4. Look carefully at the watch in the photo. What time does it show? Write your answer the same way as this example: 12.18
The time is 11.24
